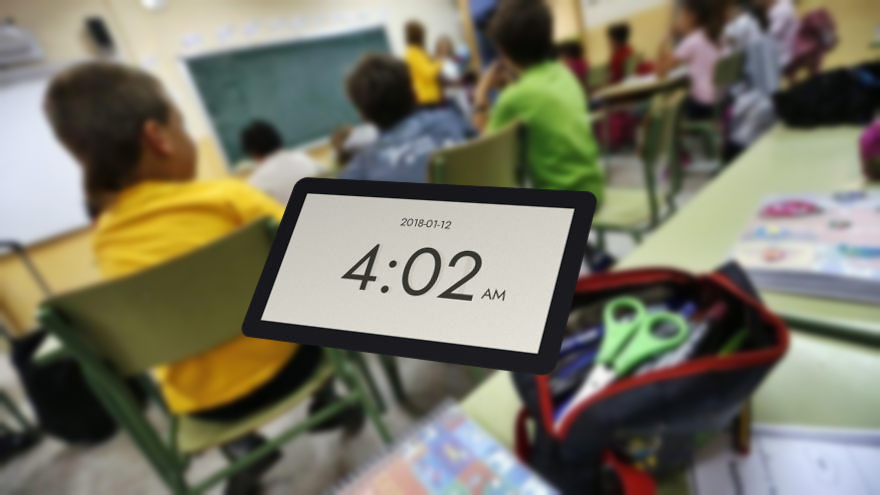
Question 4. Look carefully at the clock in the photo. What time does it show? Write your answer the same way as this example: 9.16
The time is 4.02
